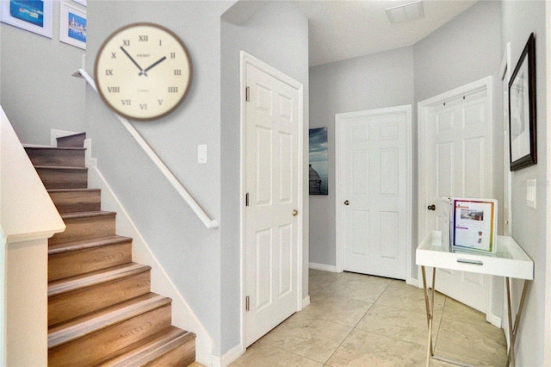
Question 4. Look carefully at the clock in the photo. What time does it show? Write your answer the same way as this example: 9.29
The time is 1.53
